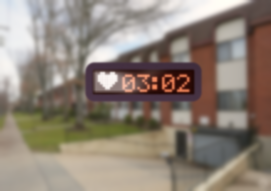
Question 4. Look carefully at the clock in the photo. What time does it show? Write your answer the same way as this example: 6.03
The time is 3.02
